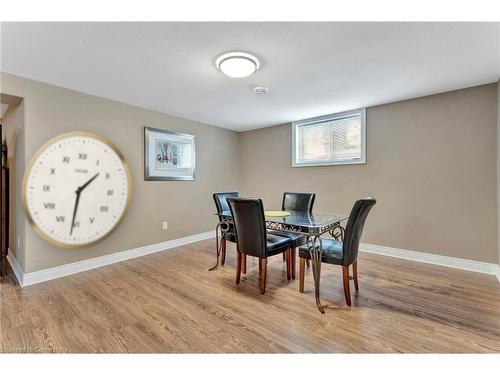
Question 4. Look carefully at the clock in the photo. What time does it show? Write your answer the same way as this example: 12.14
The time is 1.31
